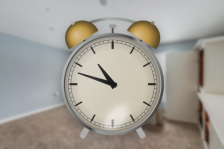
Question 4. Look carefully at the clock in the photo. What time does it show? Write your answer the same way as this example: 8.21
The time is 10.48
